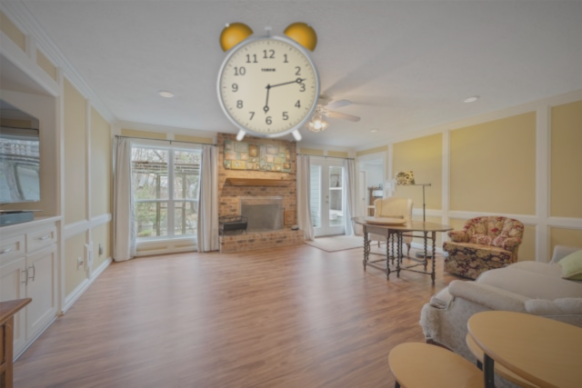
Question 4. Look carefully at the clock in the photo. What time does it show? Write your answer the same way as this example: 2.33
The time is 6.13
